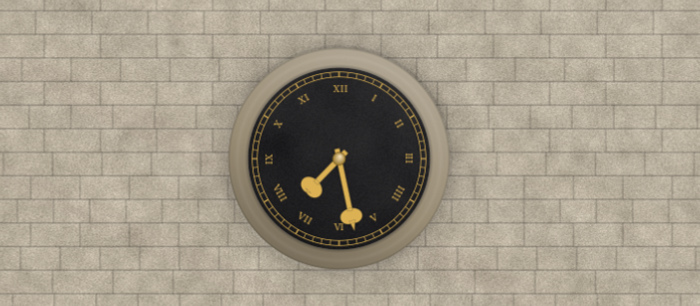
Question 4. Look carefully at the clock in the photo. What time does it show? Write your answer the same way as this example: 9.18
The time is 7.28
